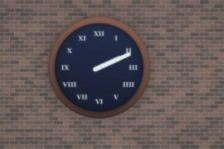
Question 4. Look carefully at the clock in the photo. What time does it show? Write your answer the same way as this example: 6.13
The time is 2.11
